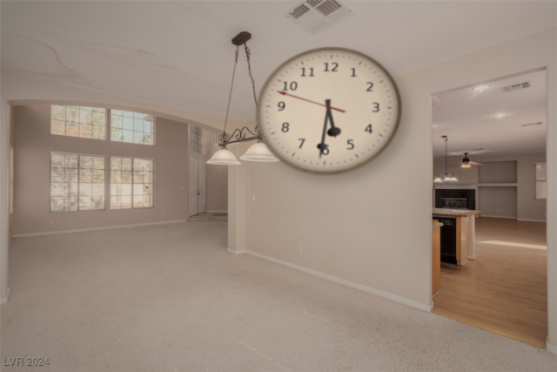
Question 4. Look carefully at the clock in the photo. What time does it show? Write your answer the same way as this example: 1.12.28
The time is 5.30.48
